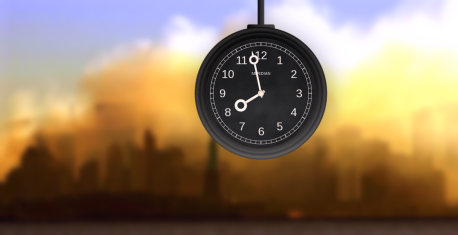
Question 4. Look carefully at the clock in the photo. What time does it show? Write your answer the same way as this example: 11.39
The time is 7.58
